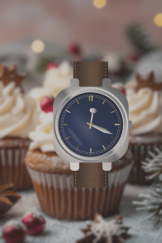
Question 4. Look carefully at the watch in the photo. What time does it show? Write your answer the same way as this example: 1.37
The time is 12.19
